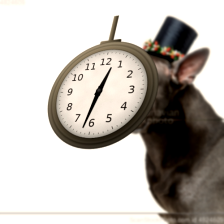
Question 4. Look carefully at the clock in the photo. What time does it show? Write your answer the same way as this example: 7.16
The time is 12.32
